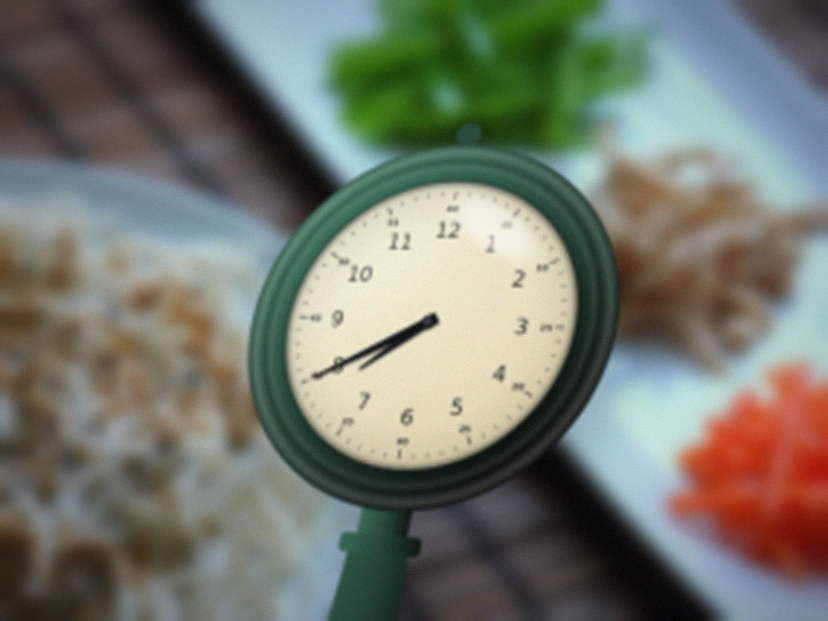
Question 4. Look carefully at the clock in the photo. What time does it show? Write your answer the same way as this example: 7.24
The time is 7.40
